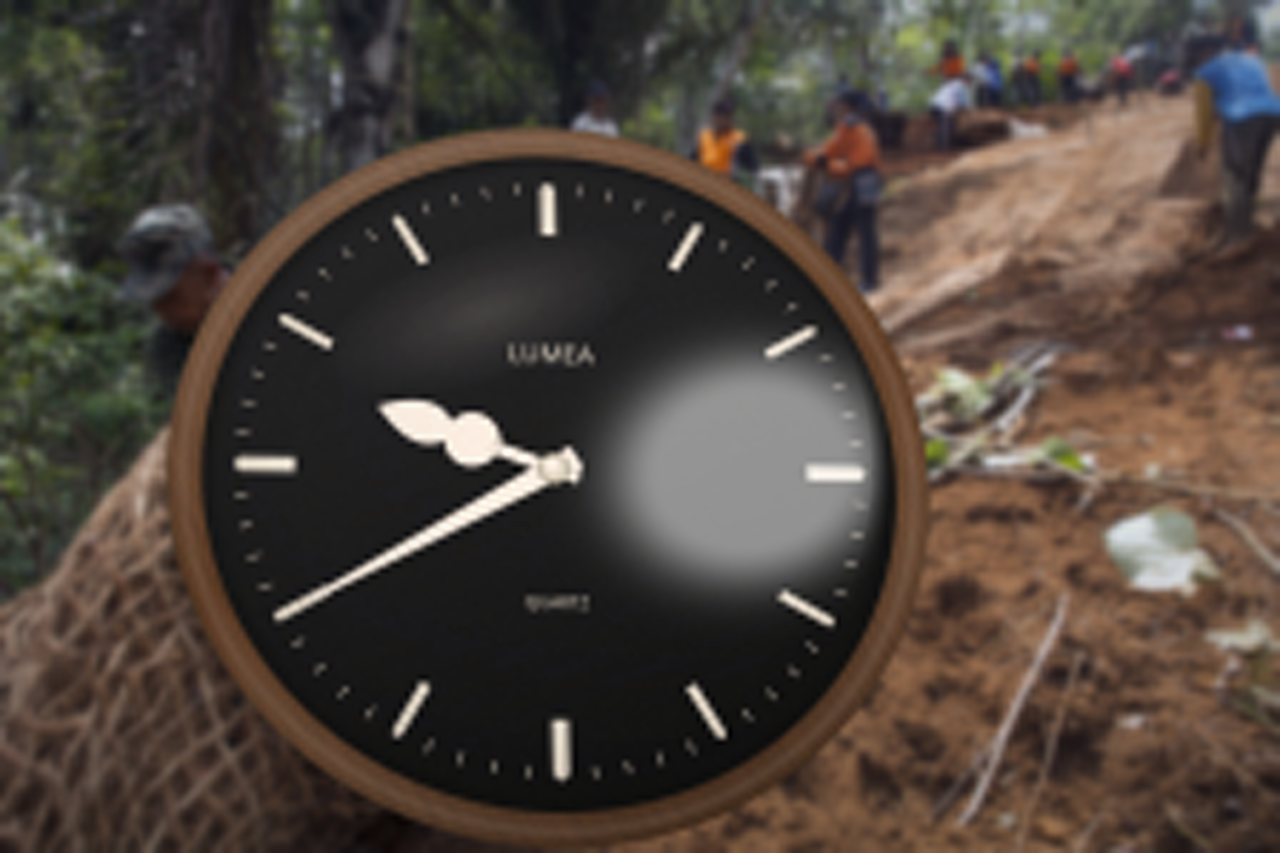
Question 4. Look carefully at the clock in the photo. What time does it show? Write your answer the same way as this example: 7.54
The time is 9.40
